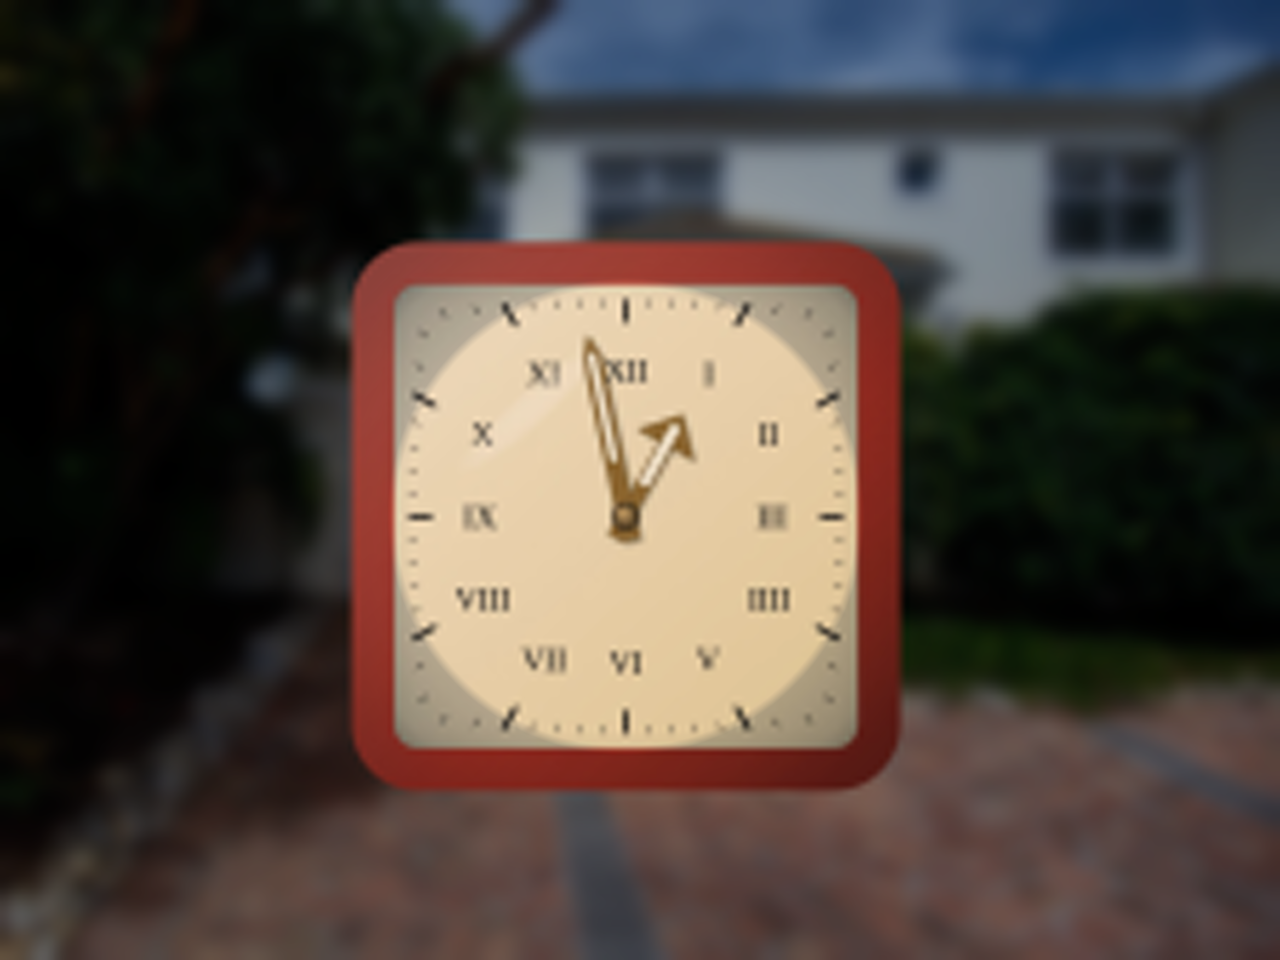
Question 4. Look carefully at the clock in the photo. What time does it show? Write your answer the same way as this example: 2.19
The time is 12.58
